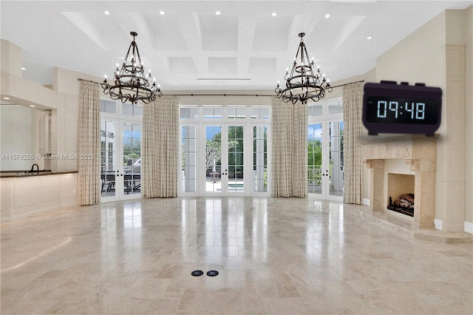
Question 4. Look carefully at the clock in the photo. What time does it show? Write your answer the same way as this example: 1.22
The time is 9.48
